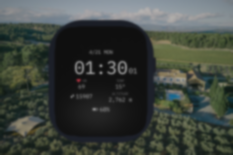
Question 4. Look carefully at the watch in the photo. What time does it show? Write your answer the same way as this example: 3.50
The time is 1.30
